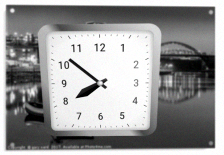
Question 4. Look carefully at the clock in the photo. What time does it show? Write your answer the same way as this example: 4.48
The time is 7.52
